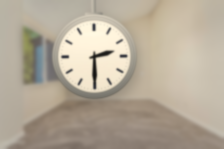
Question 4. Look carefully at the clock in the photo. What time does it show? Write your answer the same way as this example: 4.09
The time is 2.30
